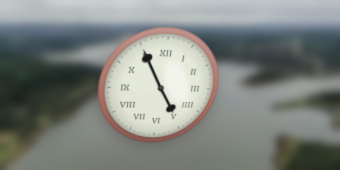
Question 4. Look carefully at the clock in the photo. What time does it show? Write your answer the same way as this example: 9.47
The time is 4.55
